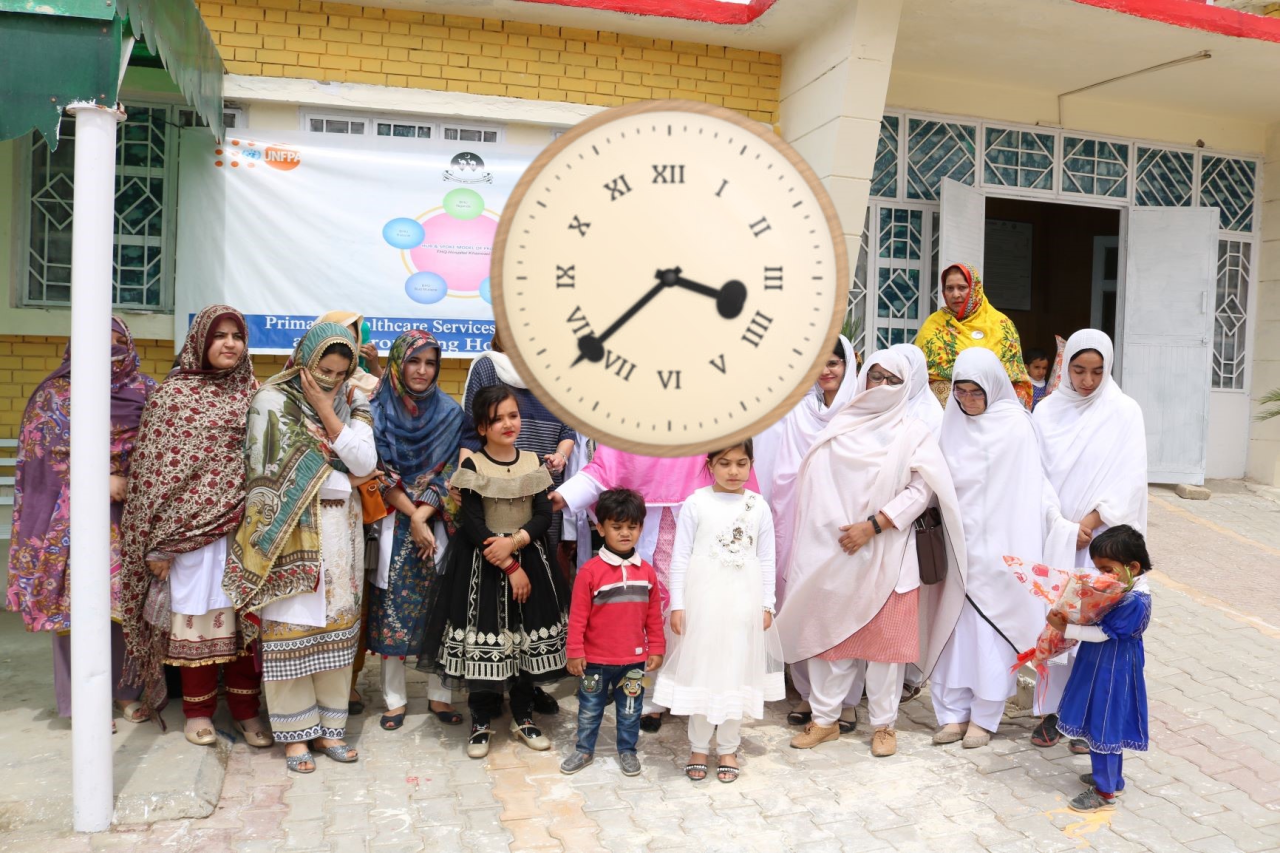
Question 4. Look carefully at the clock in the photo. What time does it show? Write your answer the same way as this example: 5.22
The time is 3.38
